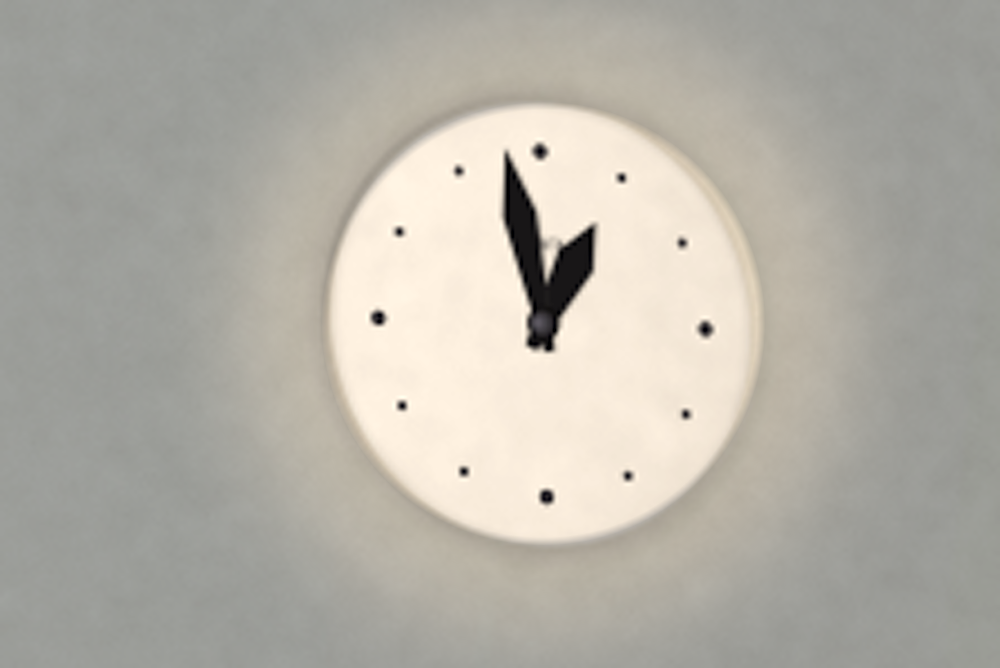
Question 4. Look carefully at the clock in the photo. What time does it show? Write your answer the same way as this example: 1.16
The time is 12.58
